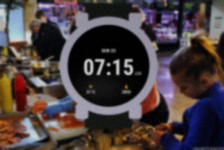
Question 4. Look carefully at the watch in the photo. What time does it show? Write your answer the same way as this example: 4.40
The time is 7.15
